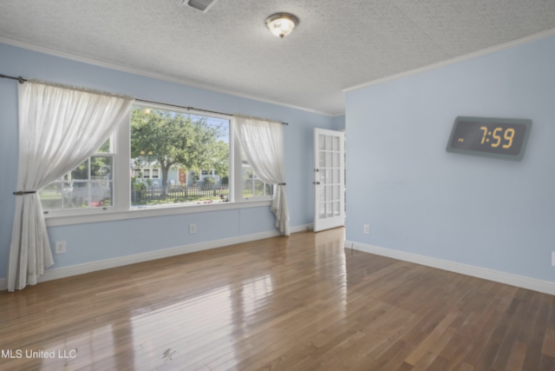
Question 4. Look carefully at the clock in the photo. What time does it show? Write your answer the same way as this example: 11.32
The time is 7.59
